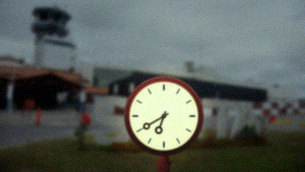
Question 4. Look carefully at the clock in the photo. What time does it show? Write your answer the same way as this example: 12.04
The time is 6.40
